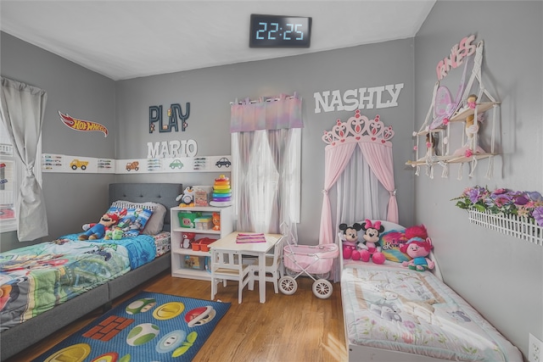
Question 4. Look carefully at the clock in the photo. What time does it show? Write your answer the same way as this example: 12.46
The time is 22.25
